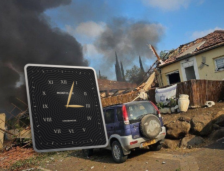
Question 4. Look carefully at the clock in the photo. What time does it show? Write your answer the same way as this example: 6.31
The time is 3.04
